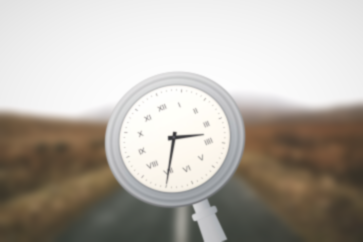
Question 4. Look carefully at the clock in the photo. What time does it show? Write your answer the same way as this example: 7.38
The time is 3.35
